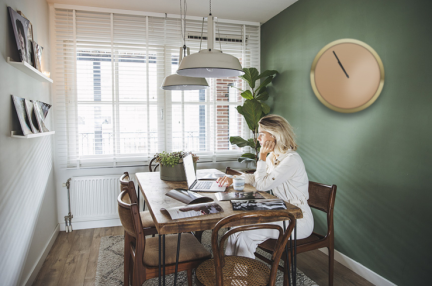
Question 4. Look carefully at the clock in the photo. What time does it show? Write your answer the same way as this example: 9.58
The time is 10.55
